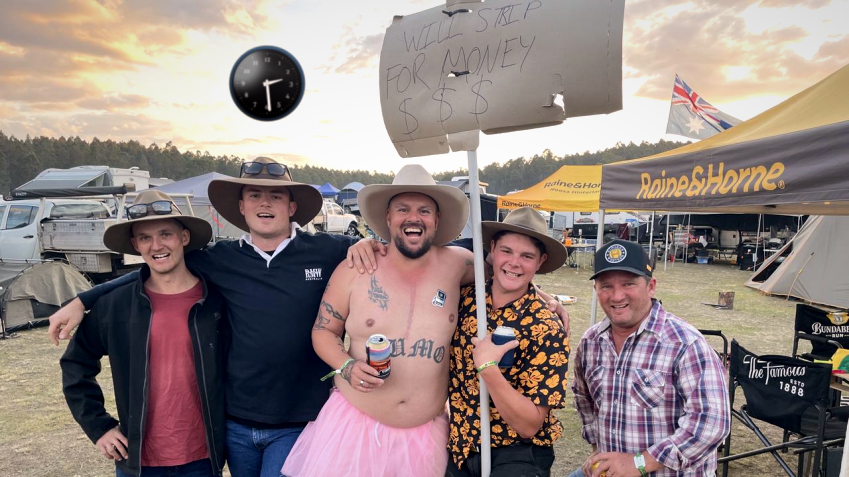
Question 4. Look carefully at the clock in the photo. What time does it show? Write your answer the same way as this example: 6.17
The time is 2.29
